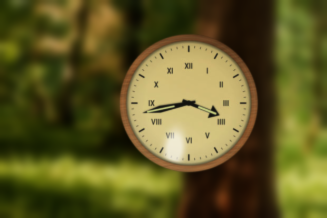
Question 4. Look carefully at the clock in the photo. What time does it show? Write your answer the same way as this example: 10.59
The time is 3.43
